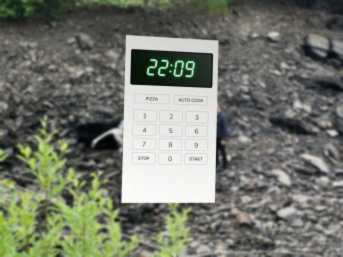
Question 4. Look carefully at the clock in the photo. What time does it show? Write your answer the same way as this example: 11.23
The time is 22.09
